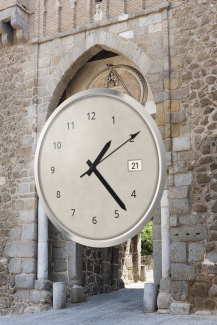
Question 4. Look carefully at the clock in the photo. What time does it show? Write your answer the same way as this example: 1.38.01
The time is 1.23.10
